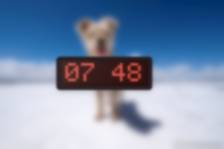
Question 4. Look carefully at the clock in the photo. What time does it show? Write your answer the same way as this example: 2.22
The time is 7.48
